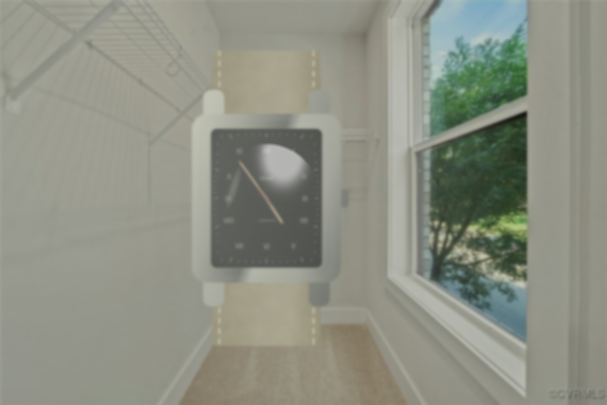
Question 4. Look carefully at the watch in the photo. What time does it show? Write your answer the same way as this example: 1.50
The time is 4.54
